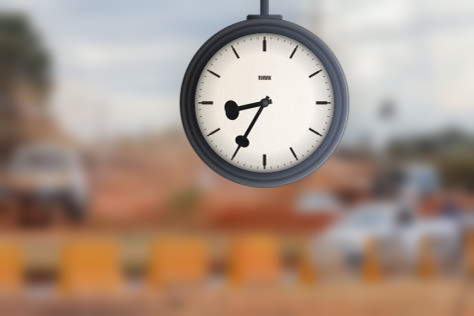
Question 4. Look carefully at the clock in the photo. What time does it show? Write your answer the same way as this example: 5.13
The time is 8.35
